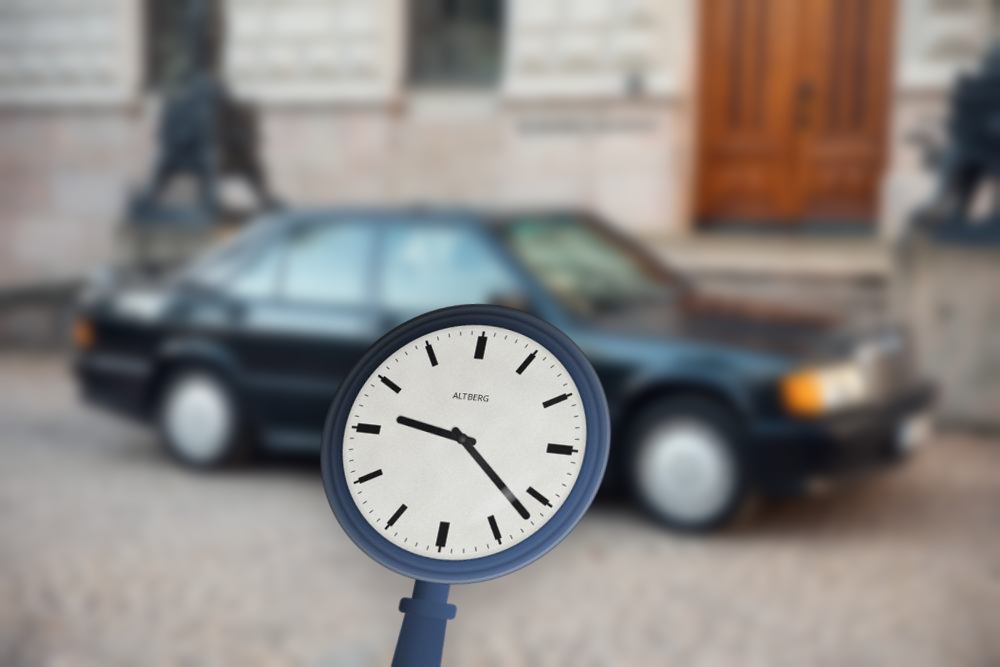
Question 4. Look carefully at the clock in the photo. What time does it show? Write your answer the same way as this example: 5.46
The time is 9.22
